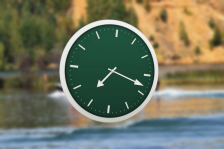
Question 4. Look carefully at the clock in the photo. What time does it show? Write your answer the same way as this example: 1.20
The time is 7.18
